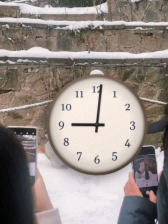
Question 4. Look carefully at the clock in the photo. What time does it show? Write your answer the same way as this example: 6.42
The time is 9.01
